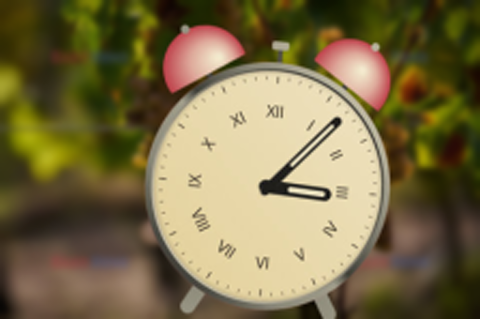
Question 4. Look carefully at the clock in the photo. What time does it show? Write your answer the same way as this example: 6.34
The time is 3.07
